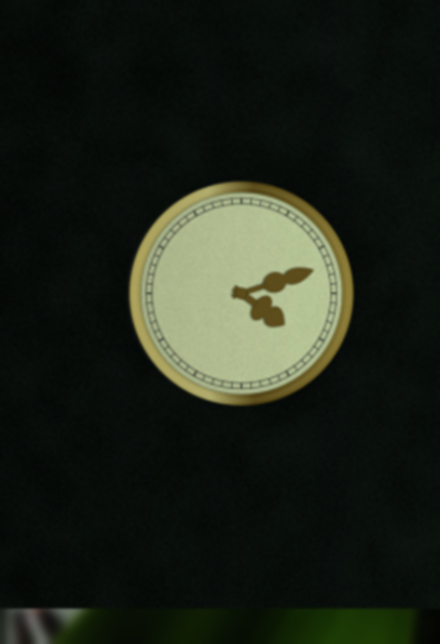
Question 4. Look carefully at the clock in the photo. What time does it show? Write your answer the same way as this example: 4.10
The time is 4.12
